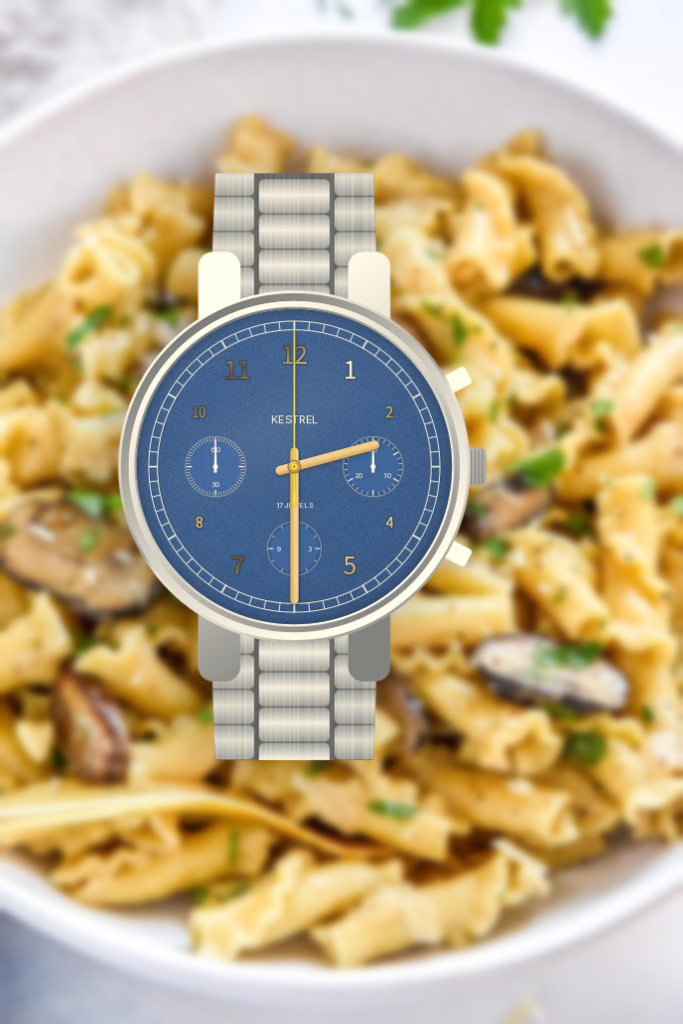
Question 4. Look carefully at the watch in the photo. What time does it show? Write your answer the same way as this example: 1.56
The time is 2.30
